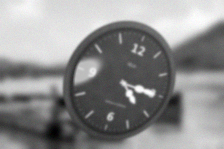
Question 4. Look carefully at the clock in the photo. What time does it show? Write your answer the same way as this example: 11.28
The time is 4.15
